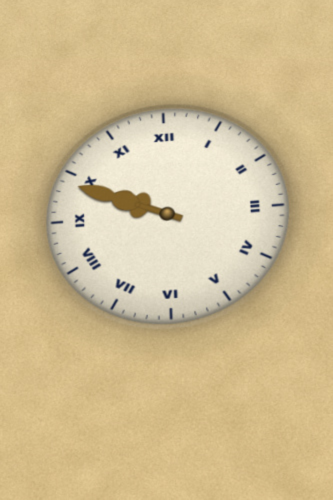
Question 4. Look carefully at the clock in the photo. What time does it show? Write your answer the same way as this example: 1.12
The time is 9.49
